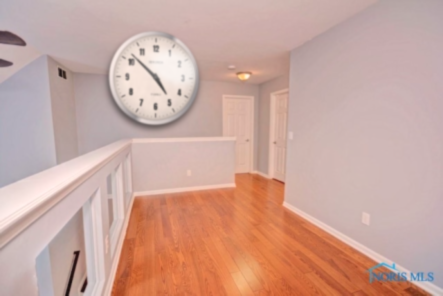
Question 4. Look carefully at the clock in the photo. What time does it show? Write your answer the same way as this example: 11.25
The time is 4.52
